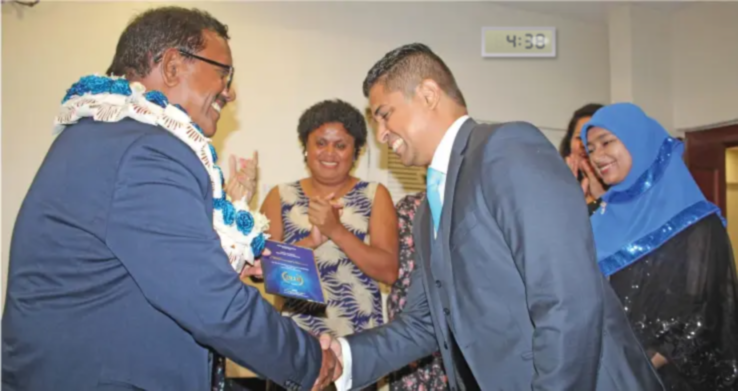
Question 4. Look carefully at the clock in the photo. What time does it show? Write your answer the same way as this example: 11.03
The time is 4.38
